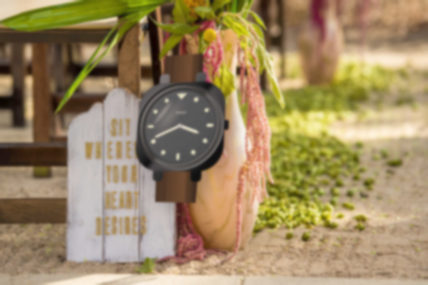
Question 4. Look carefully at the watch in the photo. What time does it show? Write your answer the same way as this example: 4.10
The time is 3.41
